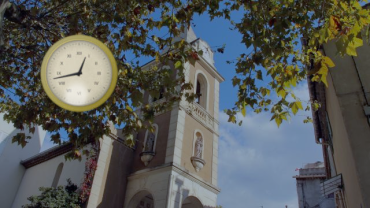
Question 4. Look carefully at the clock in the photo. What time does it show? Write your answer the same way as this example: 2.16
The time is 12.43
